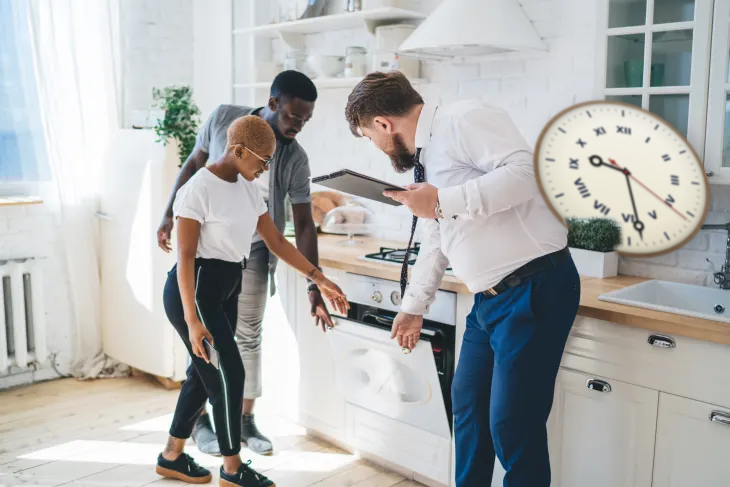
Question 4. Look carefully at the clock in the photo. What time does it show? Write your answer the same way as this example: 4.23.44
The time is 9.28.21
